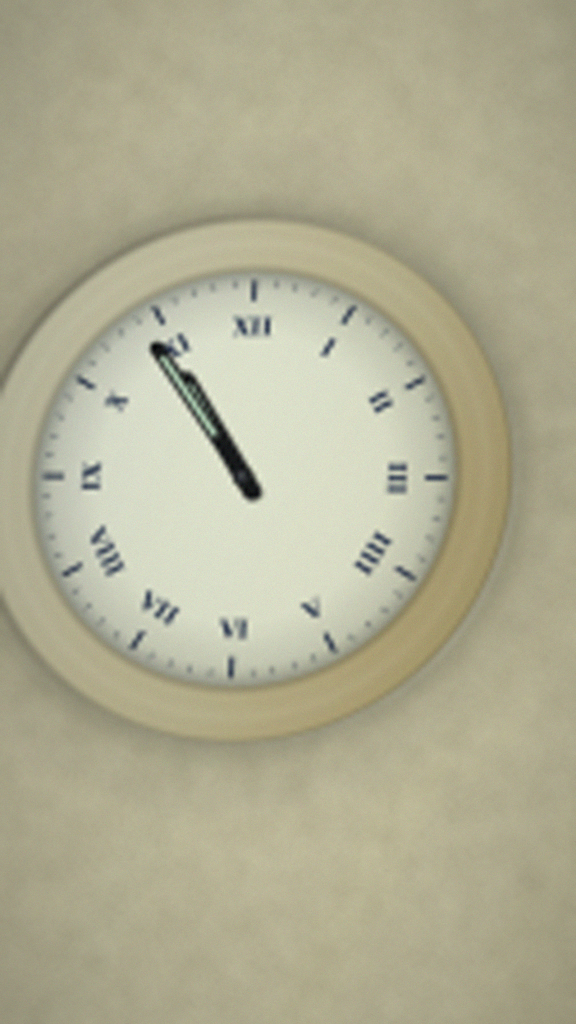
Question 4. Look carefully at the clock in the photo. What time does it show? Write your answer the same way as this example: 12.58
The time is 10.54
